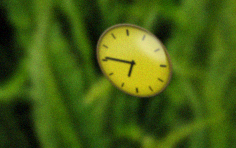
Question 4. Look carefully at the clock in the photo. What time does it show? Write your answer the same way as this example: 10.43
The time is 6.46
